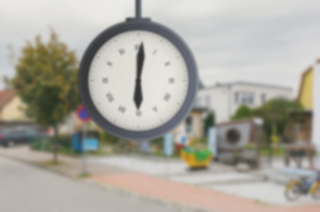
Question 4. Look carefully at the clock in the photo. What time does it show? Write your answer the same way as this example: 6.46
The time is 6.01
